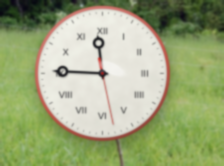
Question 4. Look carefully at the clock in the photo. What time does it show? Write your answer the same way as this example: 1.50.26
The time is 11.45.28
